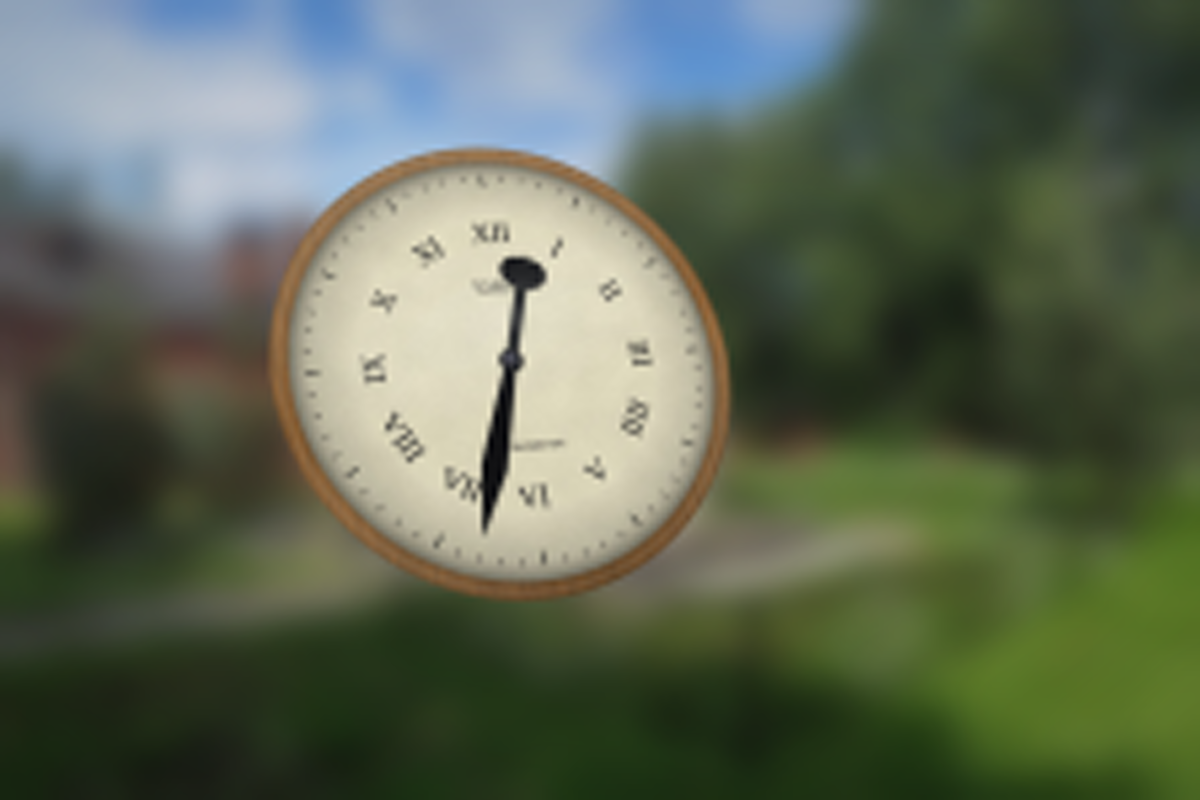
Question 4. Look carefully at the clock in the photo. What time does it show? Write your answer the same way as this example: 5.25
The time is 12.33
